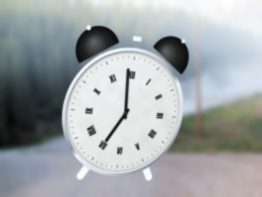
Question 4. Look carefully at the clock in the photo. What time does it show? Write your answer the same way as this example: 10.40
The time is 6.59
